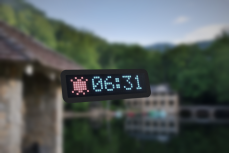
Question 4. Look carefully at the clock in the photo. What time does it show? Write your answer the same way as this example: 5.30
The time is 6.31
